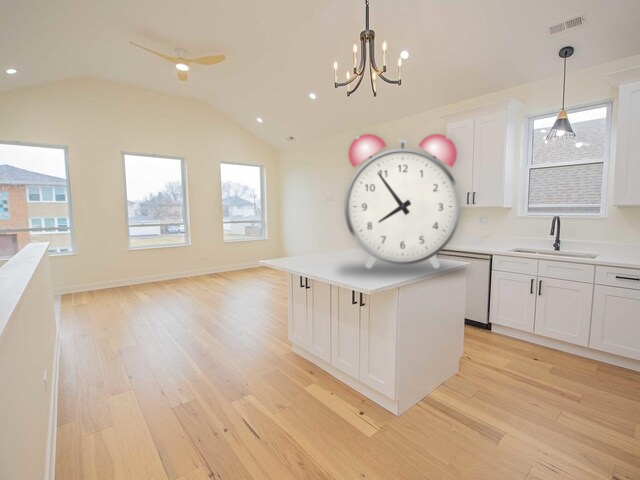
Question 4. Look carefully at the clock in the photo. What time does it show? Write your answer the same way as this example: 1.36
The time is 7.54
